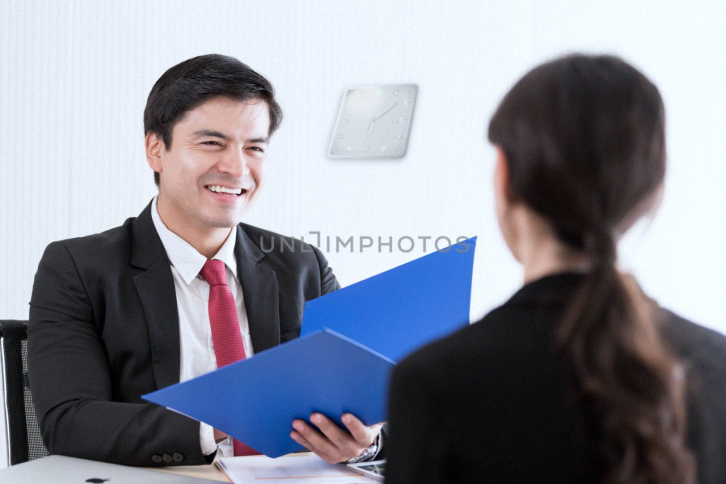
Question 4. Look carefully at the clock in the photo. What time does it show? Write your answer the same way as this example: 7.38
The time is 6.08
